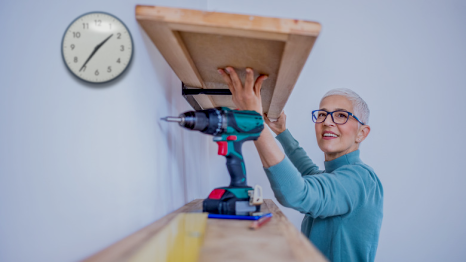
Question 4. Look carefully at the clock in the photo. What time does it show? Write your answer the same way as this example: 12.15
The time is 1.36
